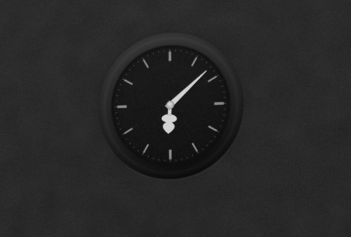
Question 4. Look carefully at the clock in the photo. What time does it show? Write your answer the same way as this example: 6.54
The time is 6.08
